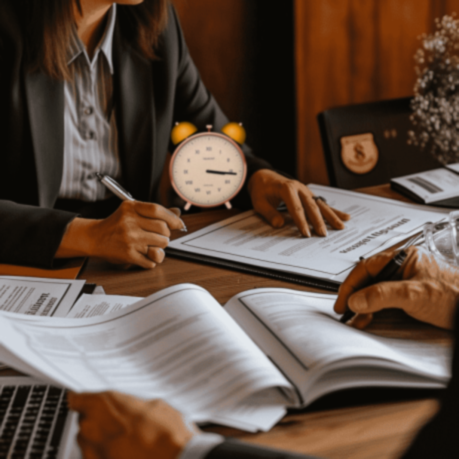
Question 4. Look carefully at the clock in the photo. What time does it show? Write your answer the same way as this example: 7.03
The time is 3.16
